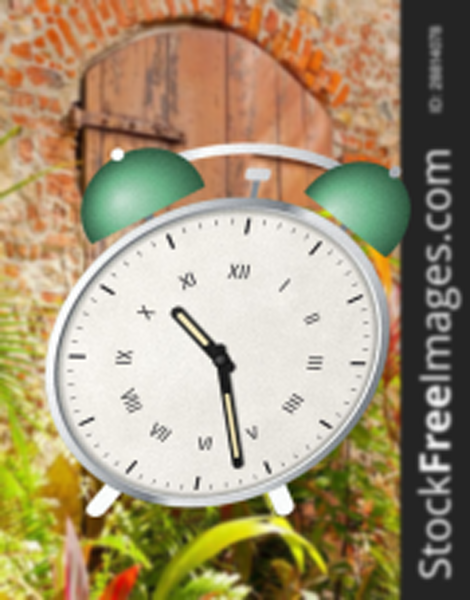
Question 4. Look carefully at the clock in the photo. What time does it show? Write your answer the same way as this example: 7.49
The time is 10.27
